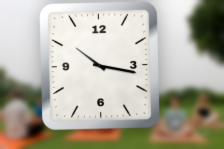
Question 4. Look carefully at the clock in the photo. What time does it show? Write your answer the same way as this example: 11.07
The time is 10.17
